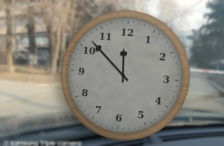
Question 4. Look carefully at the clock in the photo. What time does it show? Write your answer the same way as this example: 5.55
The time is 11.52
